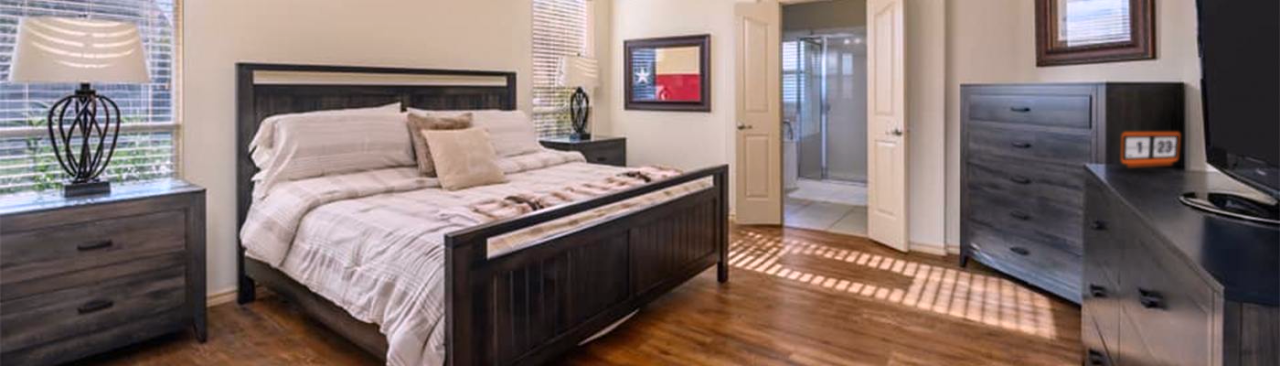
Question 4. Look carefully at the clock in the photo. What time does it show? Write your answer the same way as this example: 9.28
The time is 1.23
